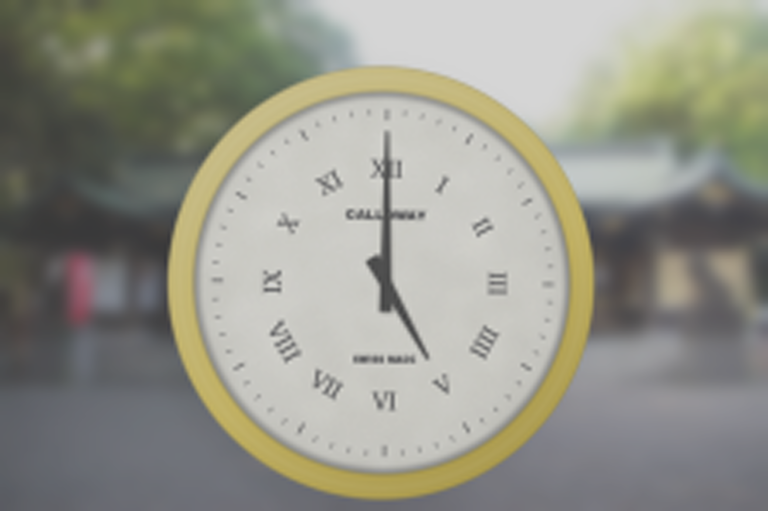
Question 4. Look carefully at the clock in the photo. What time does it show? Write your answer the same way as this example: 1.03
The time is 5.00
